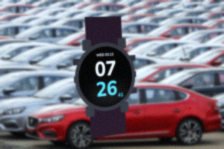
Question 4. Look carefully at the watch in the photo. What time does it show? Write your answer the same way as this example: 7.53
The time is 7.26
